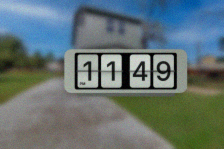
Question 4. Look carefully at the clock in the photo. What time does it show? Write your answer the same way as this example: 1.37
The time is 11.49
